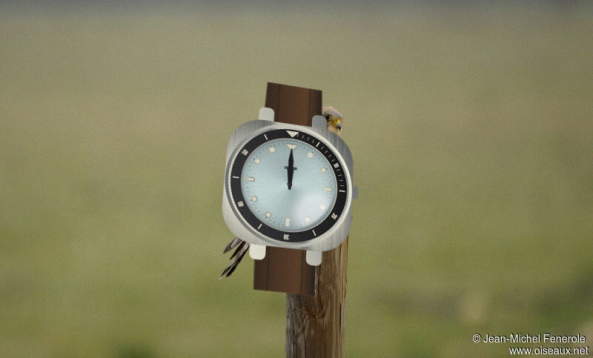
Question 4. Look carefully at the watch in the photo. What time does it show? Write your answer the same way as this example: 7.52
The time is 12.00
